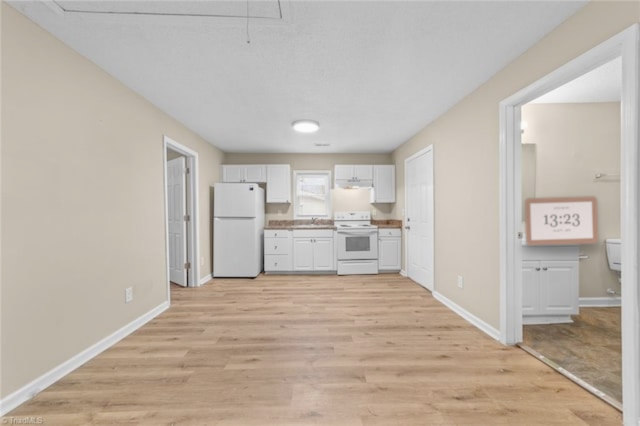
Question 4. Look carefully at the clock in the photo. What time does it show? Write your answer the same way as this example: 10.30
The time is 13.23
